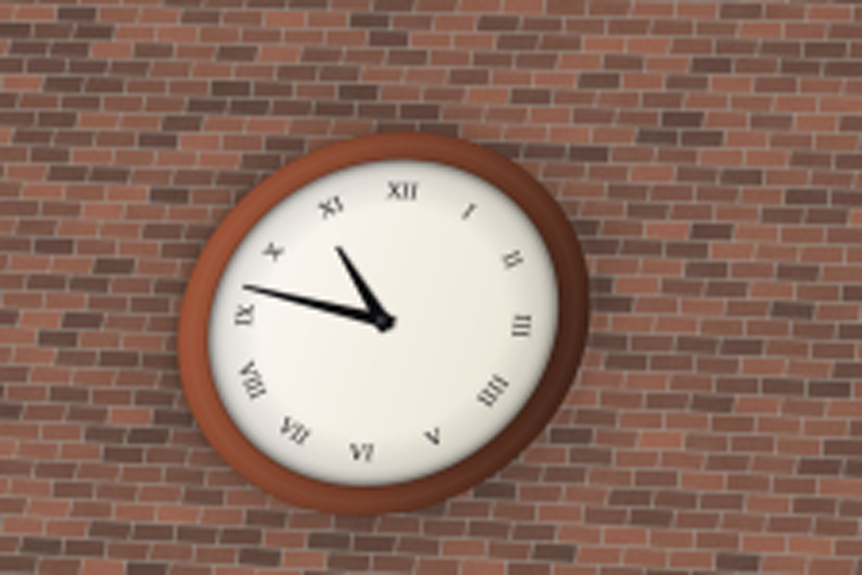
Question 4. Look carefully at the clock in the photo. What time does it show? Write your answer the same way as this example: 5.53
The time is 10.47
